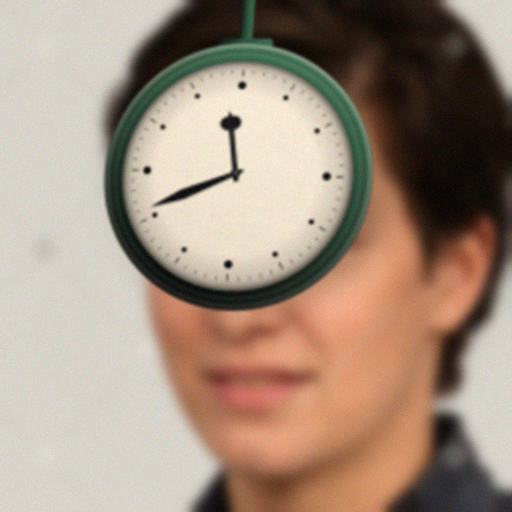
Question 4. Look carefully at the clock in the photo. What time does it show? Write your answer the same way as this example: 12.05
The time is 11.41
